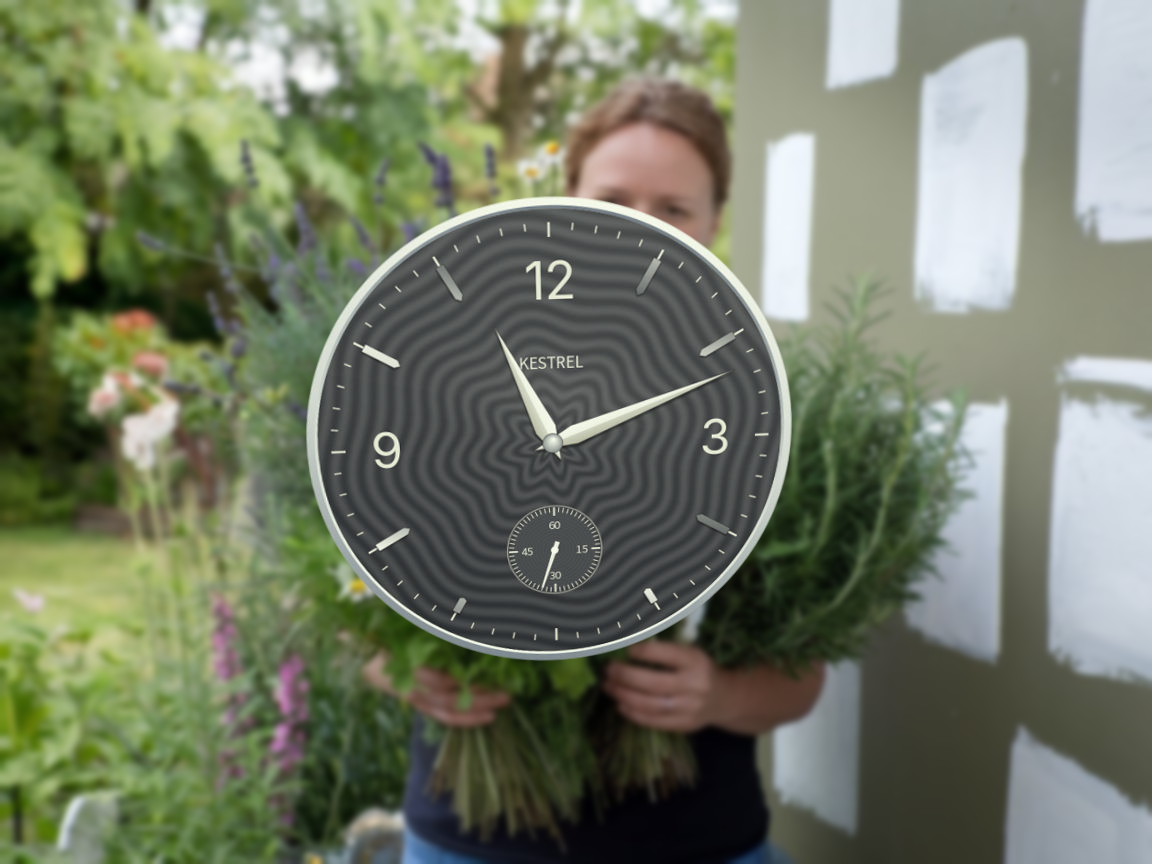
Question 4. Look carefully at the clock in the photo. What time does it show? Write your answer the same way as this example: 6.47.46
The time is 11.11.33
